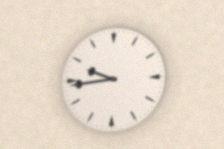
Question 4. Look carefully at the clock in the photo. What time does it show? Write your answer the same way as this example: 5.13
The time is 9.44
